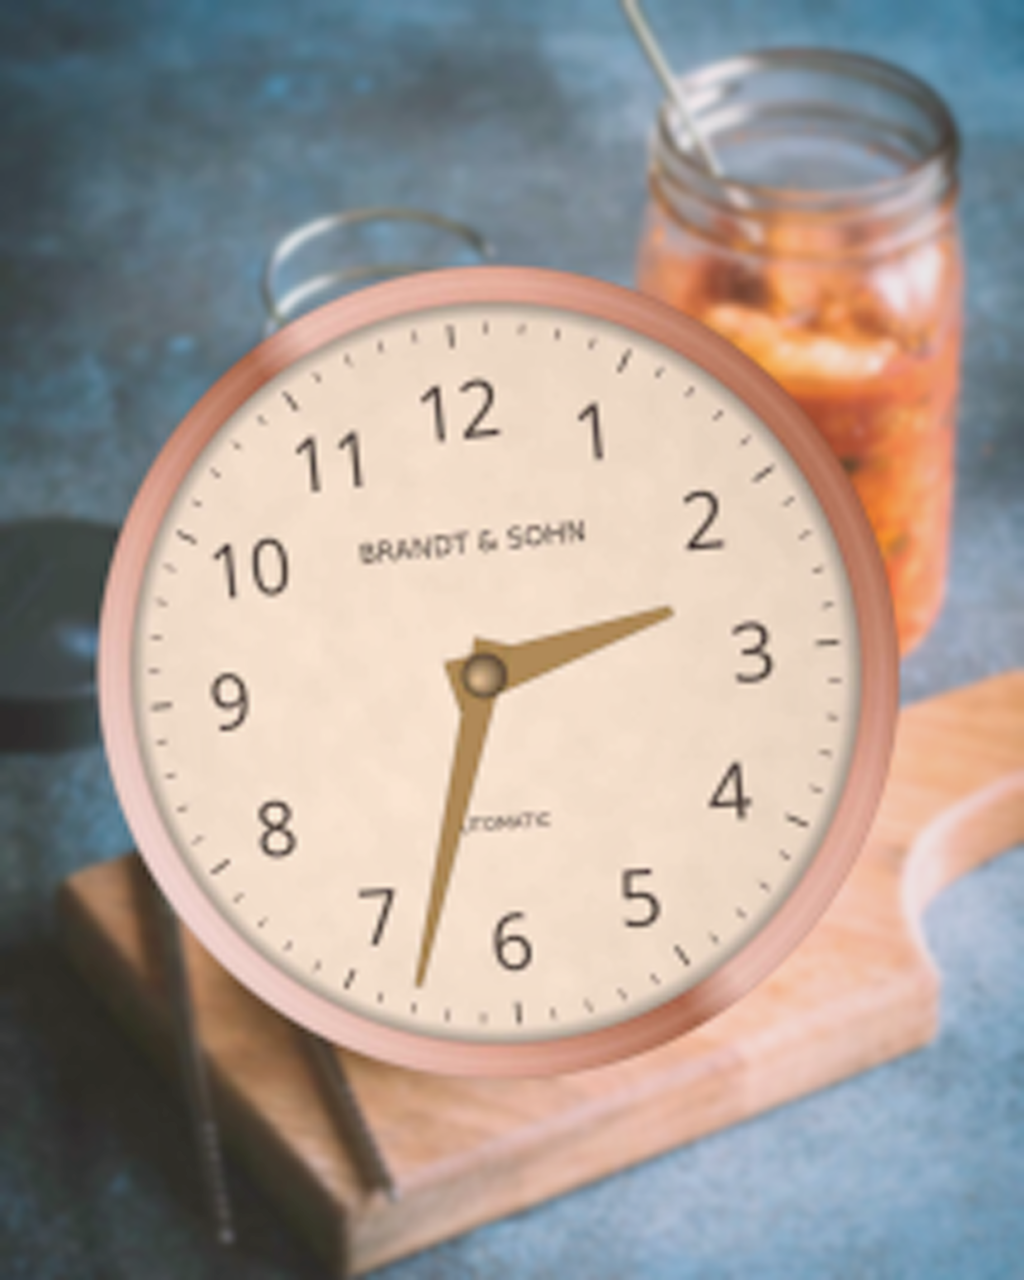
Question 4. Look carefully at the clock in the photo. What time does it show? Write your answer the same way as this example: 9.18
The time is 2.33
